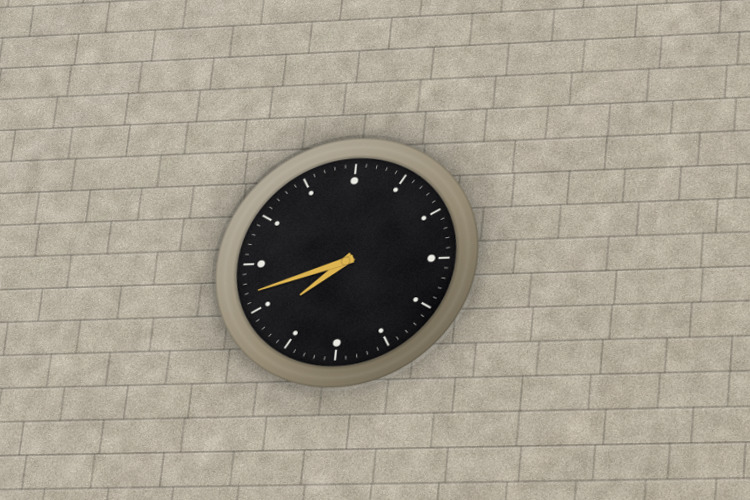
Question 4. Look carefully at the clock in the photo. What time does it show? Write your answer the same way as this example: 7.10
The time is 7.42
